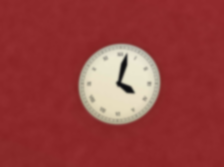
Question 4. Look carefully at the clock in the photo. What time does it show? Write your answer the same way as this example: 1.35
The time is 4.02
